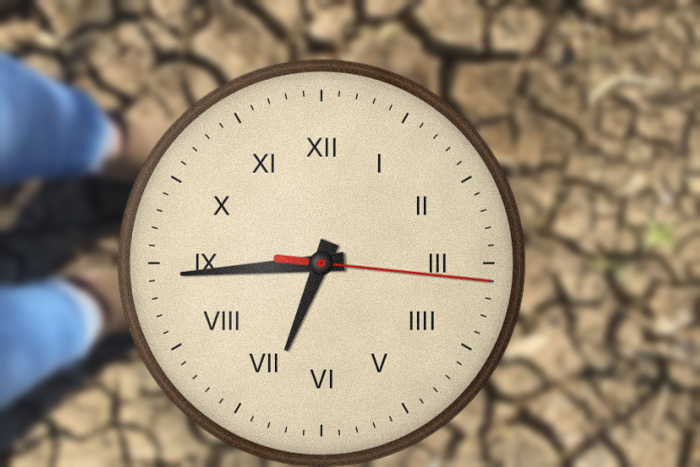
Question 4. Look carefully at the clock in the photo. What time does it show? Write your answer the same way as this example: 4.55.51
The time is 6.44.16
